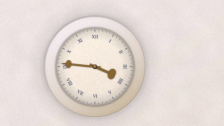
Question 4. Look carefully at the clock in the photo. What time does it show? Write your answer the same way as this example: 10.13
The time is 3.46
